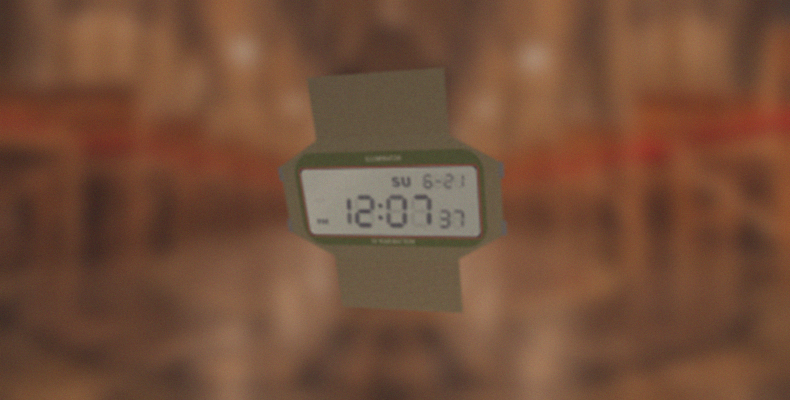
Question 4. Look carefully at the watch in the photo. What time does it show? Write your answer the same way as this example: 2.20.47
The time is 12.07.37
